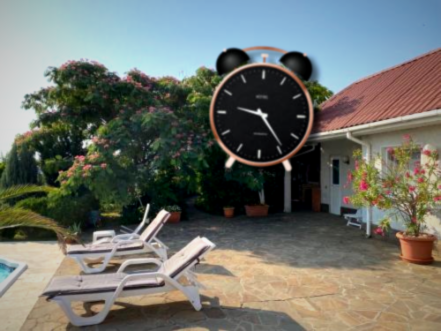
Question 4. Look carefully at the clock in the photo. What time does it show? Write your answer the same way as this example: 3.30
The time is 9.24
